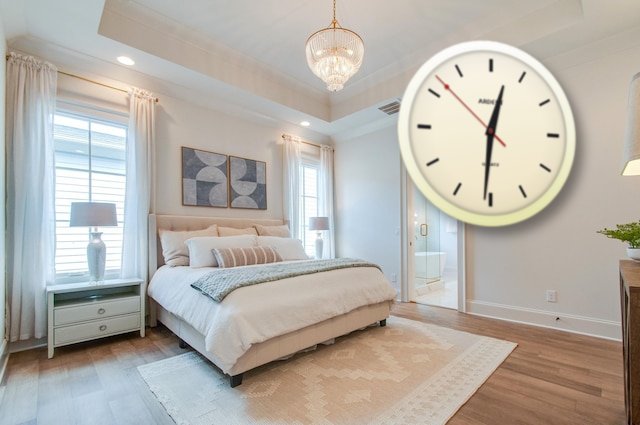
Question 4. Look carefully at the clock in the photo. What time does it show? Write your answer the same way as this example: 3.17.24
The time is 12.30.52
